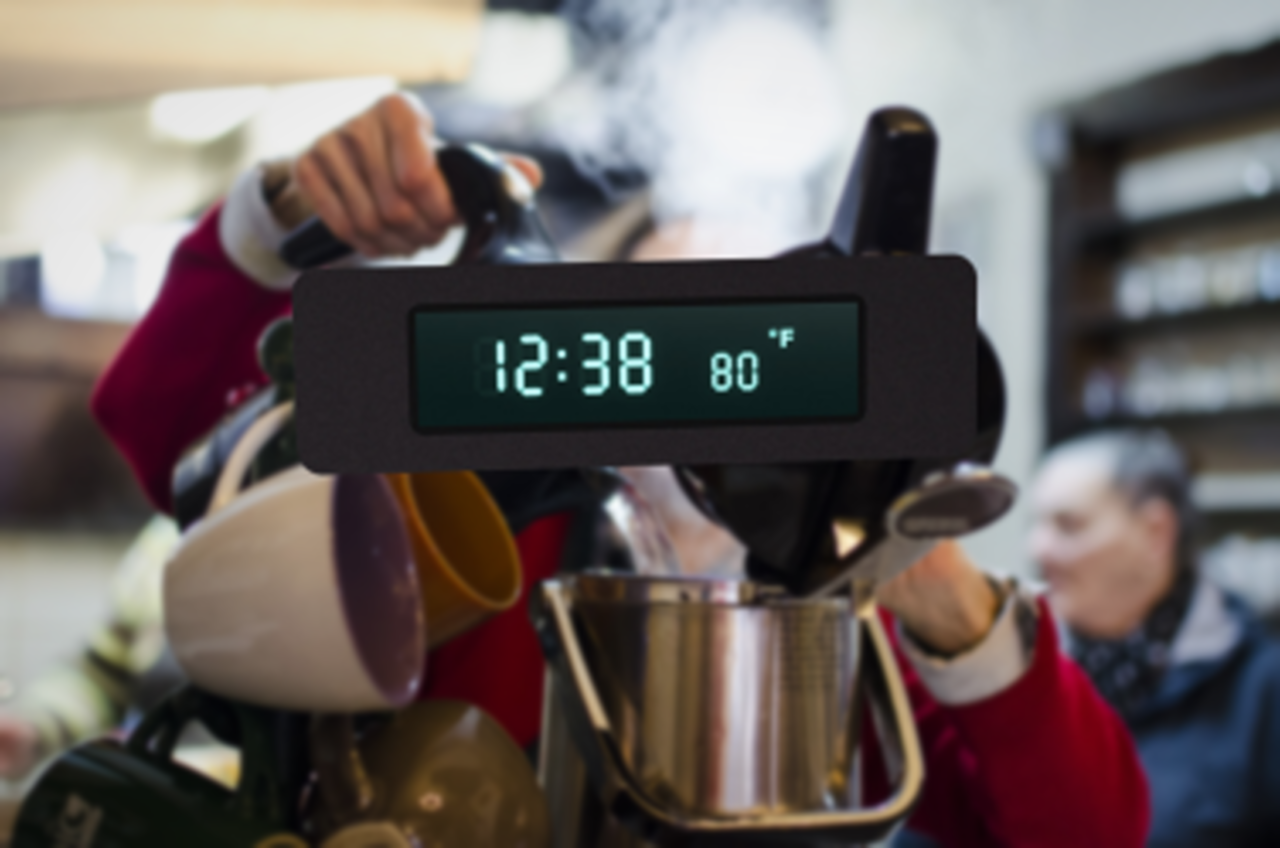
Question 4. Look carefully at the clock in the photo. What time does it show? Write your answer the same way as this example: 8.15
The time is 12.38
